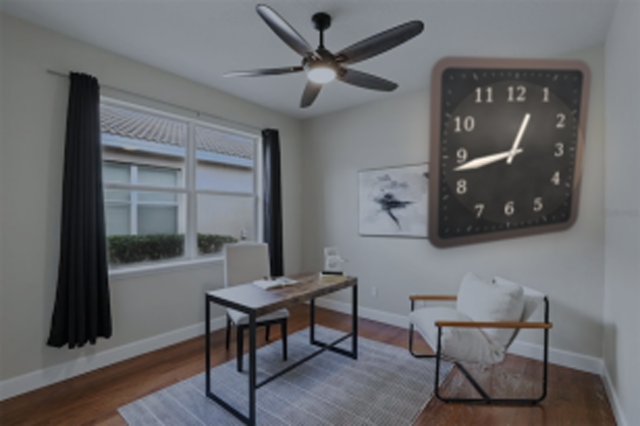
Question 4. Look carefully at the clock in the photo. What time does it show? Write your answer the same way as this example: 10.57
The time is 12.43
